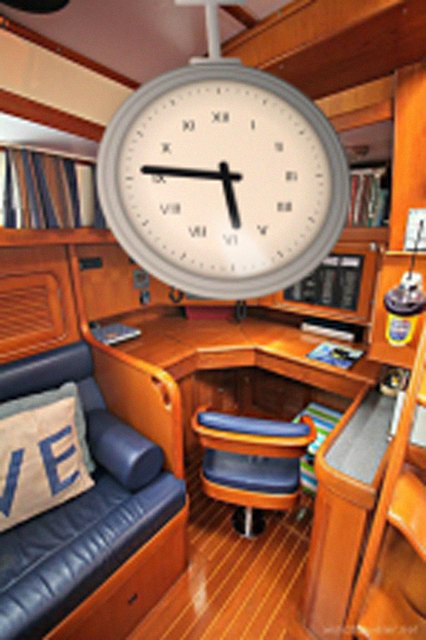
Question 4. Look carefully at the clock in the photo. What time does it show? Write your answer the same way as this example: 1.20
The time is 5.46
